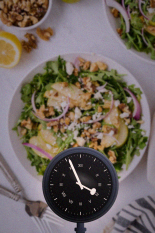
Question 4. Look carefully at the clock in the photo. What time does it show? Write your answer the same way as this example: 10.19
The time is 3.56
